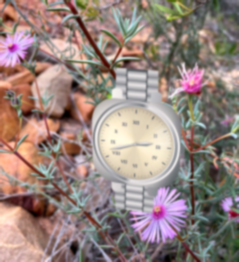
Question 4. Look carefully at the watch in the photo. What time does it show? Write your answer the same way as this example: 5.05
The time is 2.42
